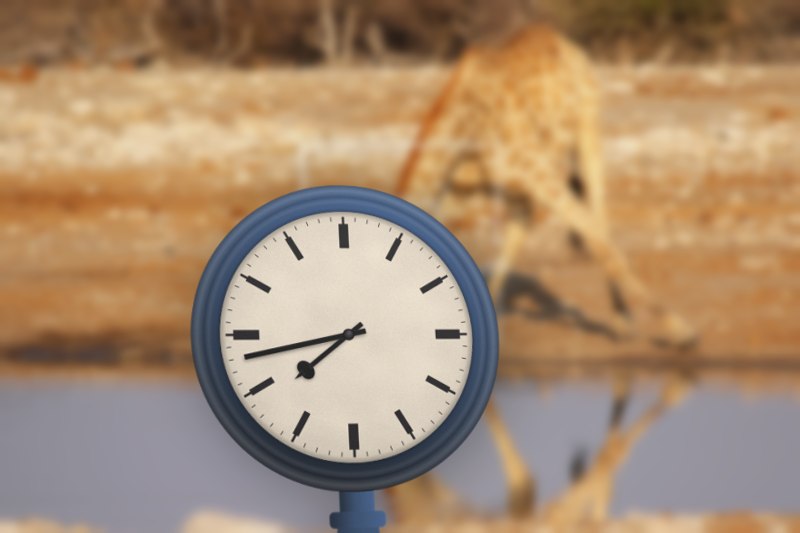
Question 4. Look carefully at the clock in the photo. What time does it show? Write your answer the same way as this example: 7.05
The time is 7.43
